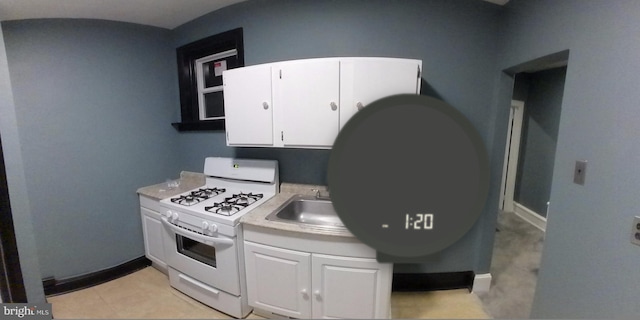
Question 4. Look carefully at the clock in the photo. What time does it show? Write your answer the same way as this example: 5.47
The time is 1.20
